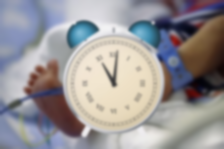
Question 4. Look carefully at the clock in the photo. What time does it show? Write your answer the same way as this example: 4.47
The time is 11.01
